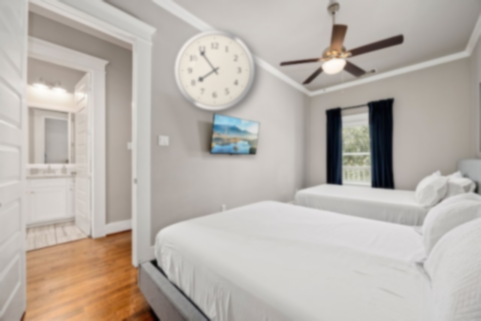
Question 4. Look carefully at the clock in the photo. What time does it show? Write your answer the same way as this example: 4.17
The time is 7.54
